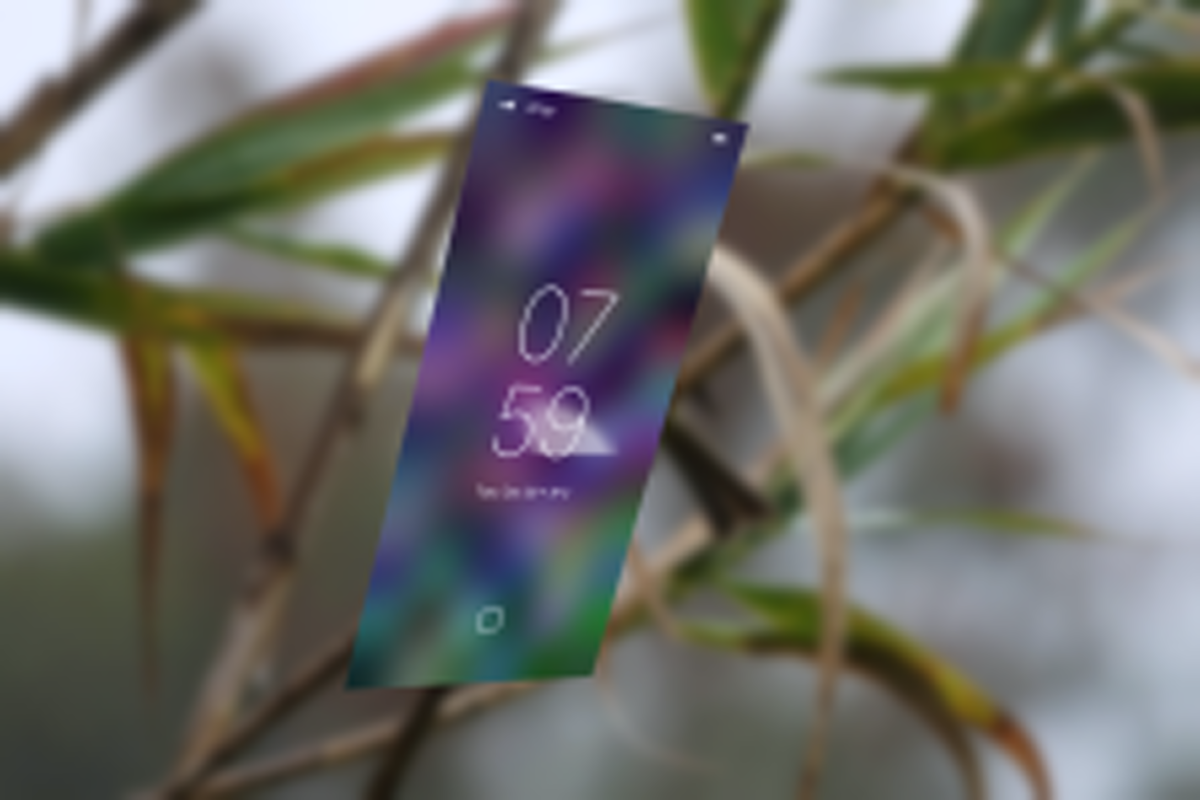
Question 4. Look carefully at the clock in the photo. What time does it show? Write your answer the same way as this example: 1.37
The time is 7.59
